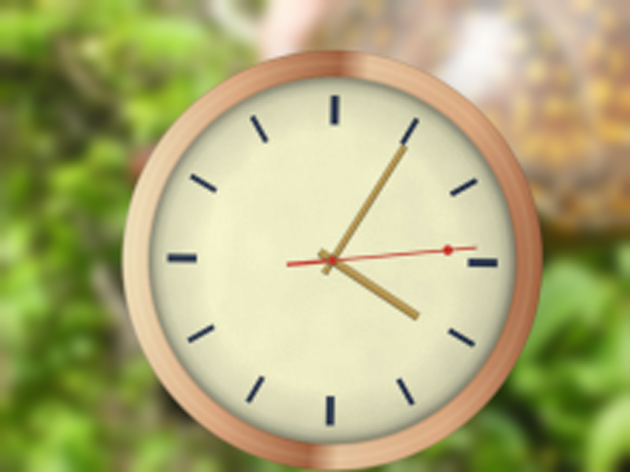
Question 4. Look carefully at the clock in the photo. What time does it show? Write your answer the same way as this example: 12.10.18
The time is 4.05.14
